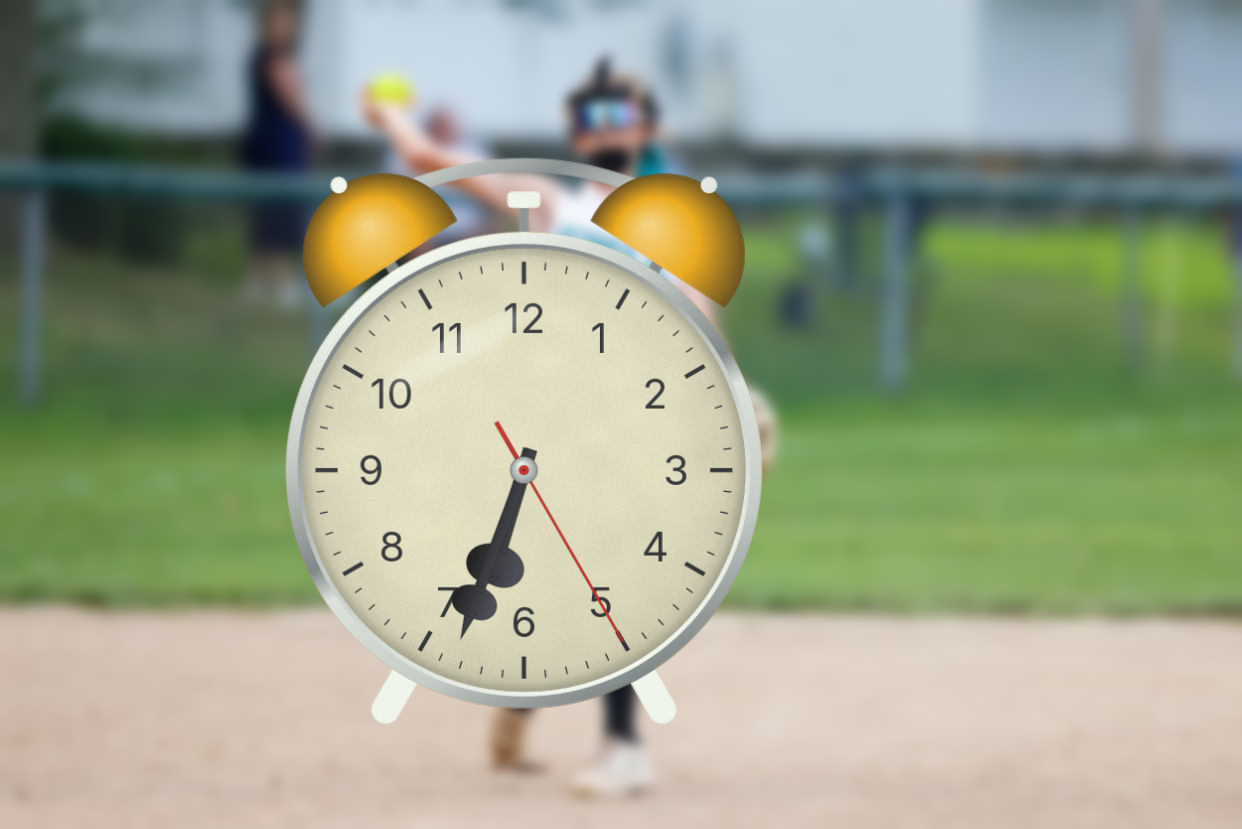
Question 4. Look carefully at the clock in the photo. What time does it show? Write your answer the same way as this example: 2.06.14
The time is 6.33.25
